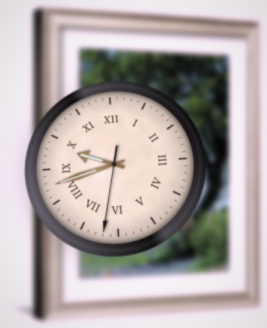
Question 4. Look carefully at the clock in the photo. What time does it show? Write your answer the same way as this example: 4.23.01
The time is 9.42.32
